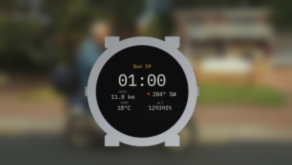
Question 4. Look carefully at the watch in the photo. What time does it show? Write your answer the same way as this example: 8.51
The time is 1.00
